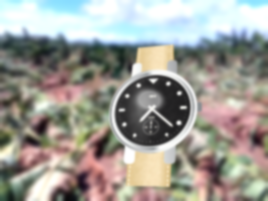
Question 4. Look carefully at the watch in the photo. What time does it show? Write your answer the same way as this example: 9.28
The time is 7.22
